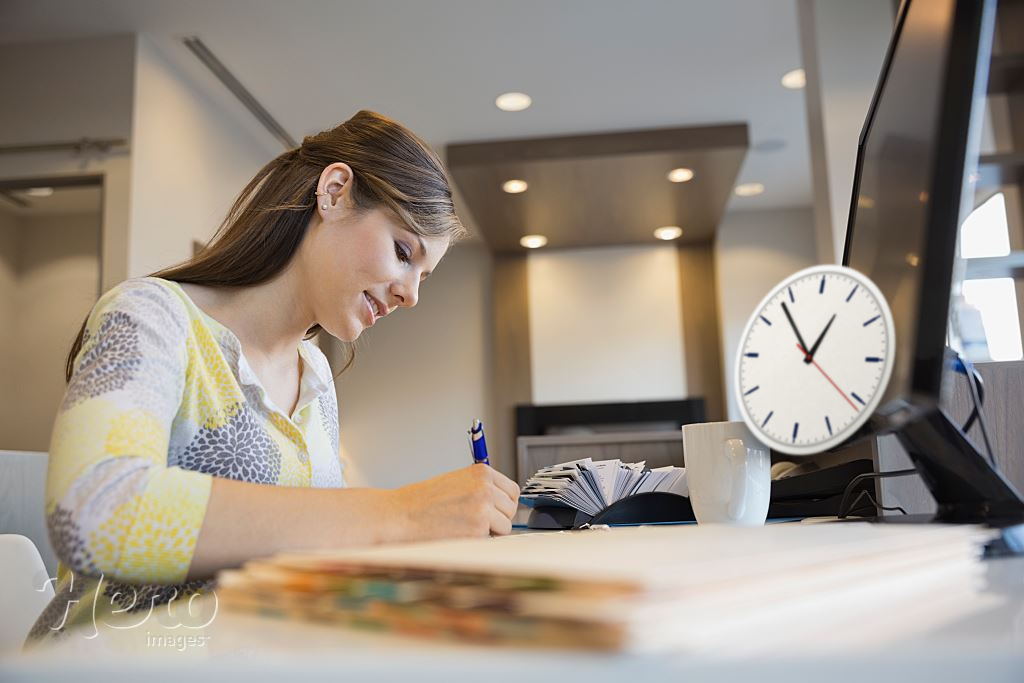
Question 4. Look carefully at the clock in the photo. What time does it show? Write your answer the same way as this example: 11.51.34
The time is 12.53.21
